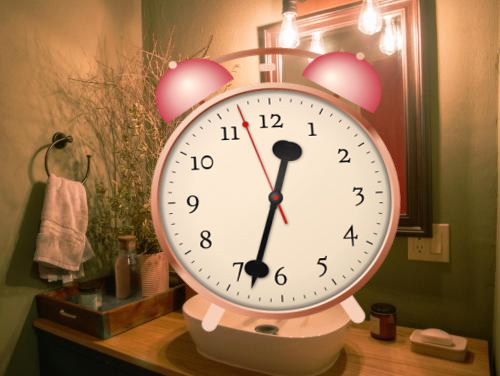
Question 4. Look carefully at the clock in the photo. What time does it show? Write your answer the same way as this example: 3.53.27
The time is 12.32.57
